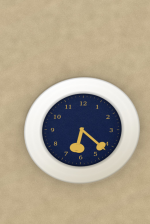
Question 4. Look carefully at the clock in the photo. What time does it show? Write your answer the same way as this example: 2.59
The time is 6.22
